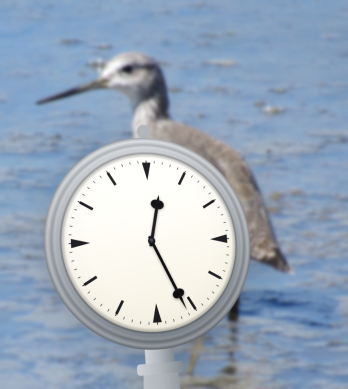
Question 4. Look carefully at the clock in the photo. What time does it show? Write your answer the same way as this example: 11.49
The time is 12.26
